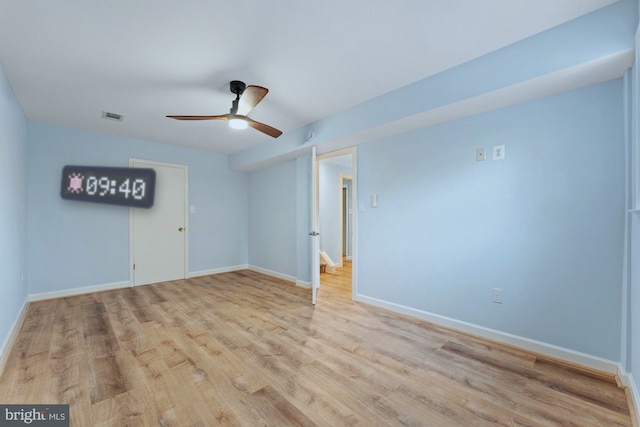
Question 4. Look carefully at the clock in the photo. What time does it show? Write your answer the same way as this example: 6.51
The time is 9.40
